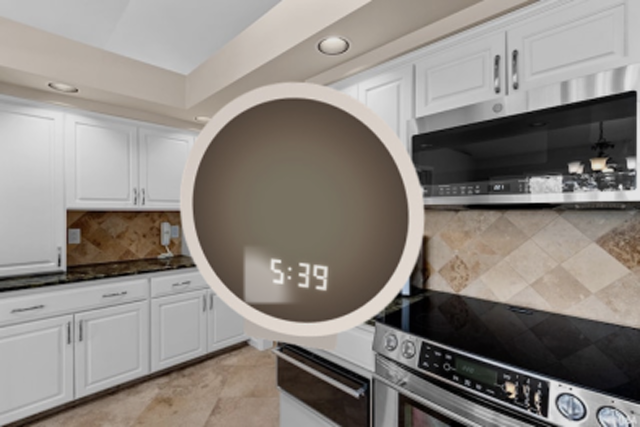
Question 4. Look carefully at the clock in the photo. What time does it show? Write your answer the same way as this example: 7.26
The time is 5.39
